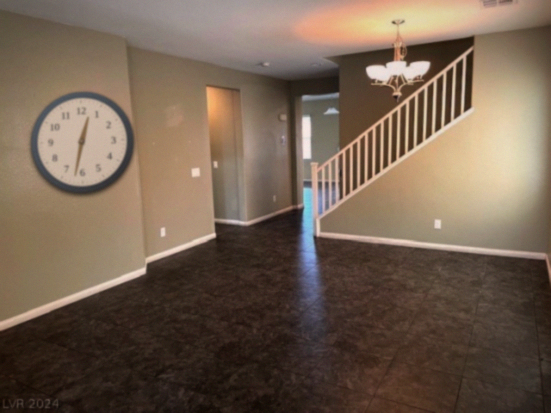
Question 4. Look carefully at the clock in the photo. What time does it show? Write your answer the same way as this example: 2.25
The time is 12.32
